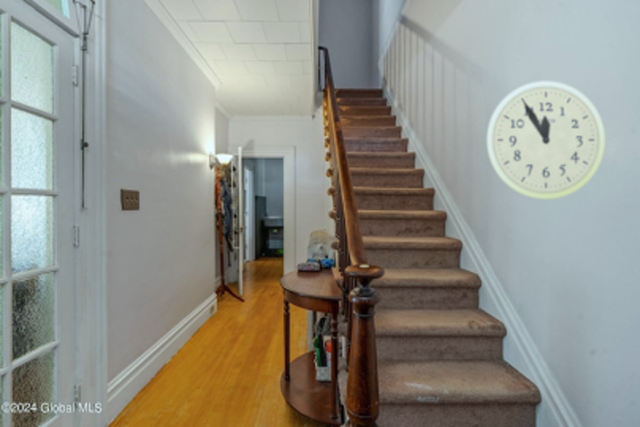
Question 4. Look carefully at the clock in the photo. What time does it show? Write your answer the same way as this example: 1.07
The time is 11.55
